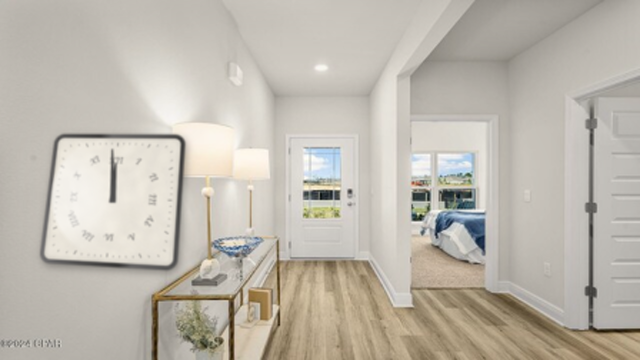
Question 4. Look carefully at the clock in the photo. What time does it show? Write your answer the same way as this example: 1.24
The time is 11.59
